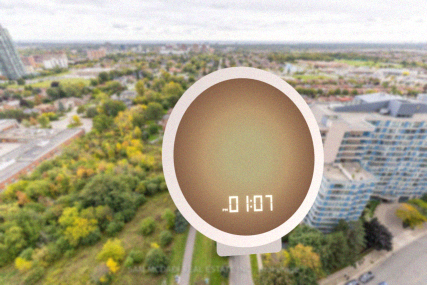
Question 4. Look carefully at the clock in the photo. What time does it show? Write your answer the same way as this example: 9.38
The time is 1.07
